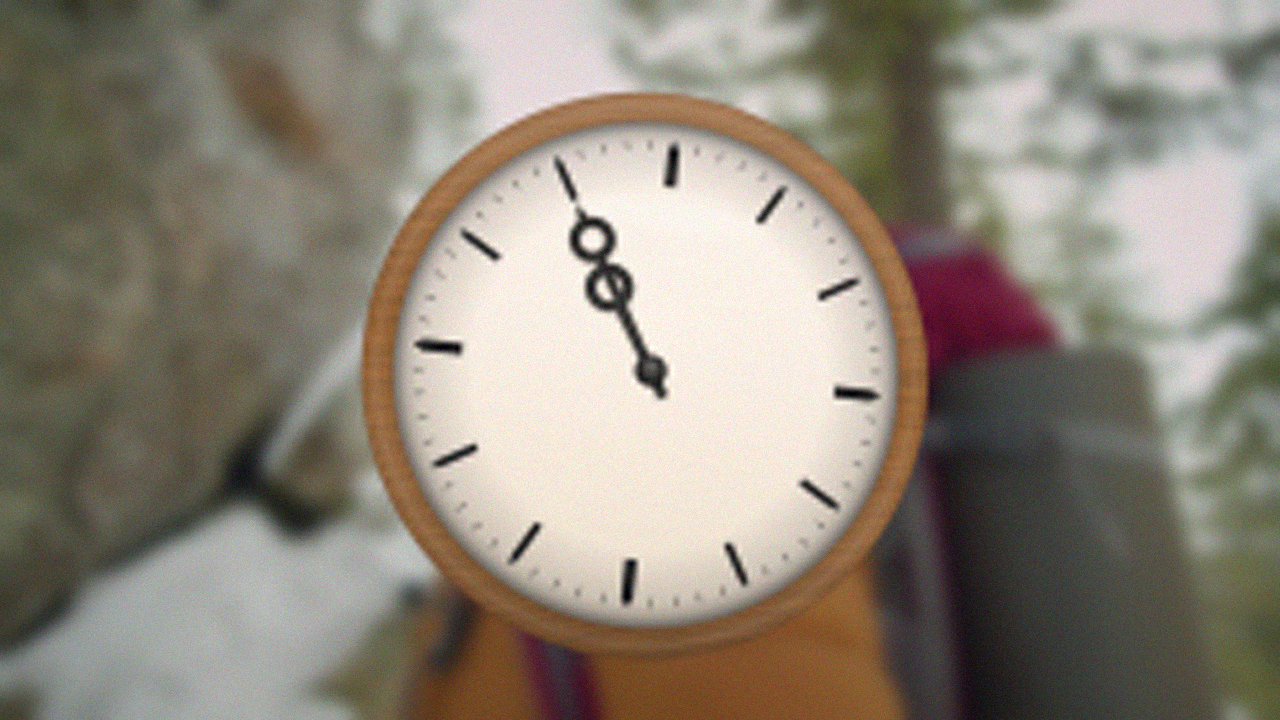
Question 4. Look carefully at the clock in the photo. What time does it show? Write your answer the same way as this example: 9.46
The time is 10.55
